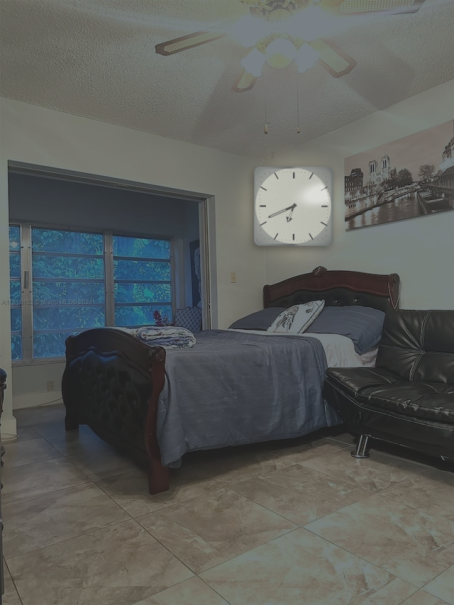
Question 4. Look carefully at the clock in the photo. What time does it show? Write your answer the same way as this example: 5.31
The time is 6.41
